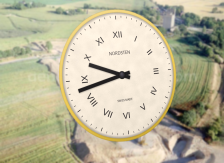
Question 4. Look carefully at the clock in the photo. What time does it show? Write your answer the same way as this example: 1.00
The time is 9.43
